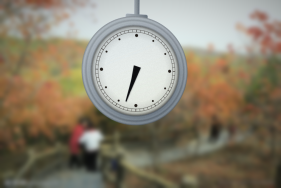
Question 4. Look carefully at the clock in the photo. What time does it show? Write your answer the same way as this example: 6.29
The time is 6.33
